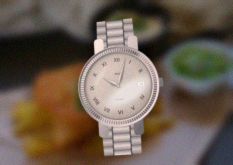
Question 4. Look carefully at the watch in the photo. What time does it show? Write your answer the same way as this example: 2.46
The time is 10.03
